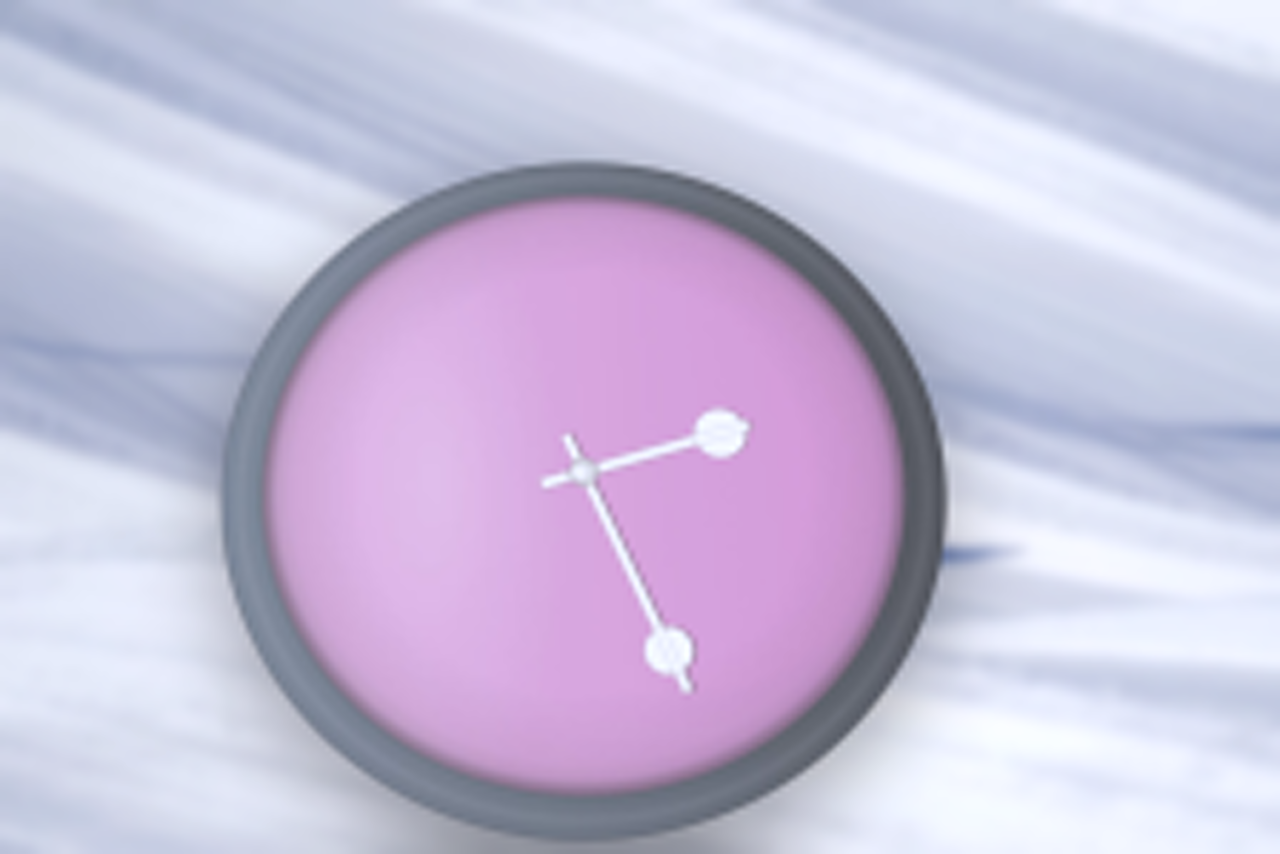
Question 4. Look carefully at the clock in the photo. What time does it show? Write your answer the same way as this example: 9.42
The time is 2.26
